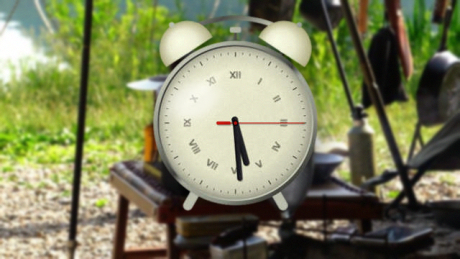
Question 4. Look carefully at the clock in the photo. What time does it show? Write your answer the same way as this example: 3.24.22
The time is 5.29.15
